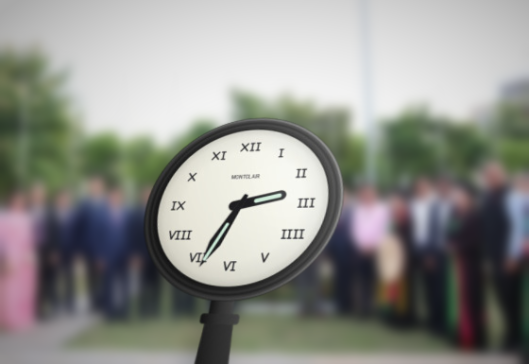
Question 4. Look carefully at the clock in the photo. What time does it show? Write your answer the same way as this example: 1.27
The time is 2.34
